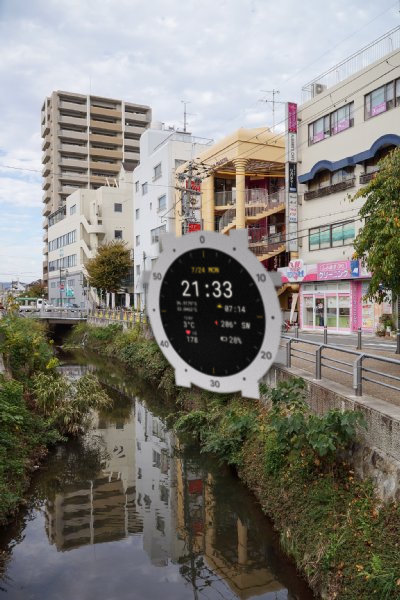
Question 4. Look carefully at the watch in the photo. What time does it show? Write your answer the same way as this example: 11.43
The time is 21.33
